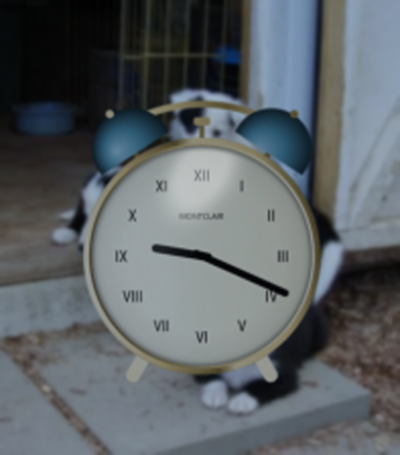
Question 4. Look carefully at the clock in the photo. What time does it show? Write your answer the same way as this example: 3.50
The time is 9.19
